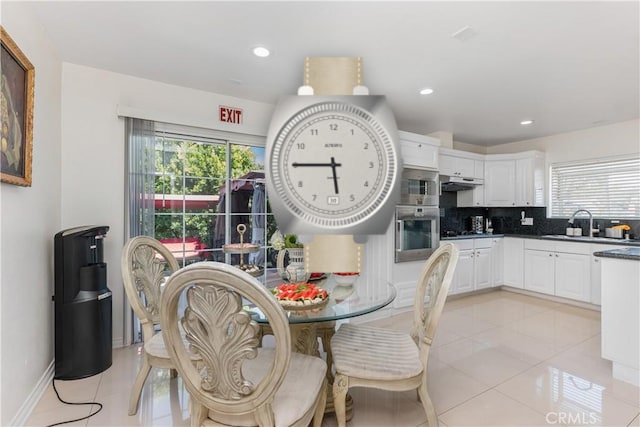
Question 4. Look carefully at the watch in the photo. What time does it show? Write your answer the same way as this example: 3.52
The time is 5.45
